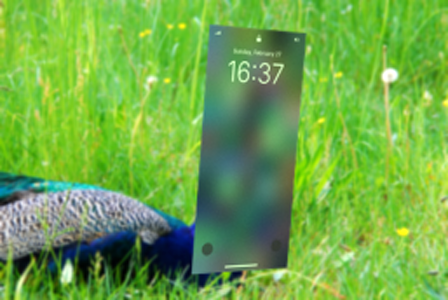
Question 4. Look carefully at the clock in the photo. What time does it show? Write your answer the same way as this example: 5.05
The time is 16.37
